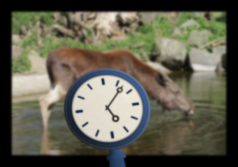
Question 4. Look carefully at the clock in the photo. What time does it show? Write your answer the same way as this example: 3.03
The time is 5.07
